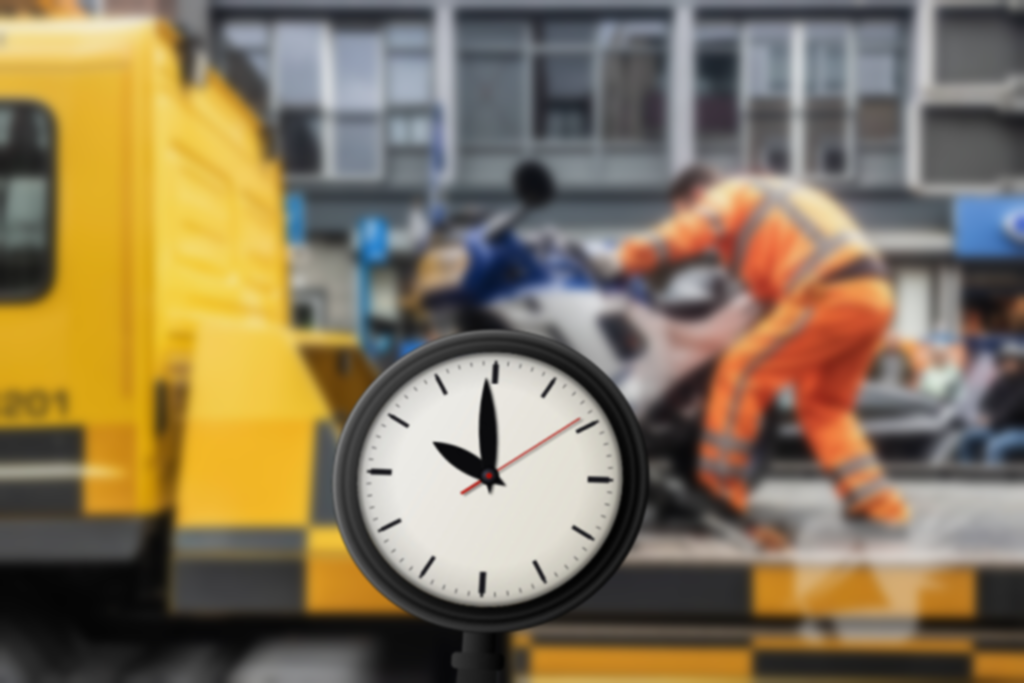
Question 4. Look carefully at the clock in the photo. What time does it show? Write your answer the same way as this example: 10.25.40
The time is 9.59.09
